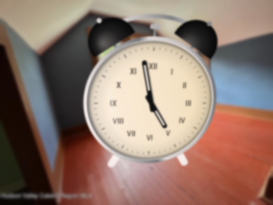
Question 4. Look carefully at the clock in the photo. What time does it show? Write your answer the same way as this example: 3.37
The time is 4.58
